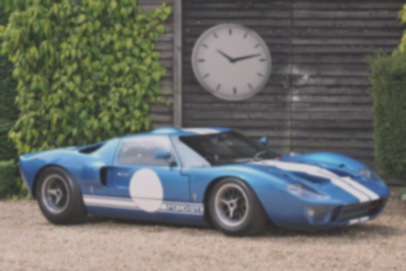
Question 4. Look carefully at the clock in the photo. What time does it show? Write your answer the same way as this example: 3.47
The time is 10.13
